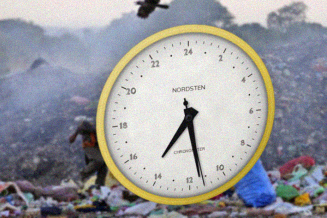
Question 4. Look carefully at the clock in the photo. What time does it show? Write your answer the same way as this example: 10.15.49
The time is 14.28.28
